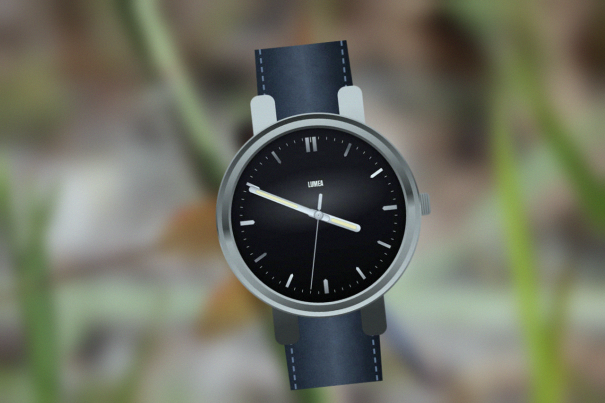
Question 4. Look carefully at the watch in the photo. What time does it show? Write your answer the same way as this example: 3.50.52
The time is 3.49.32
